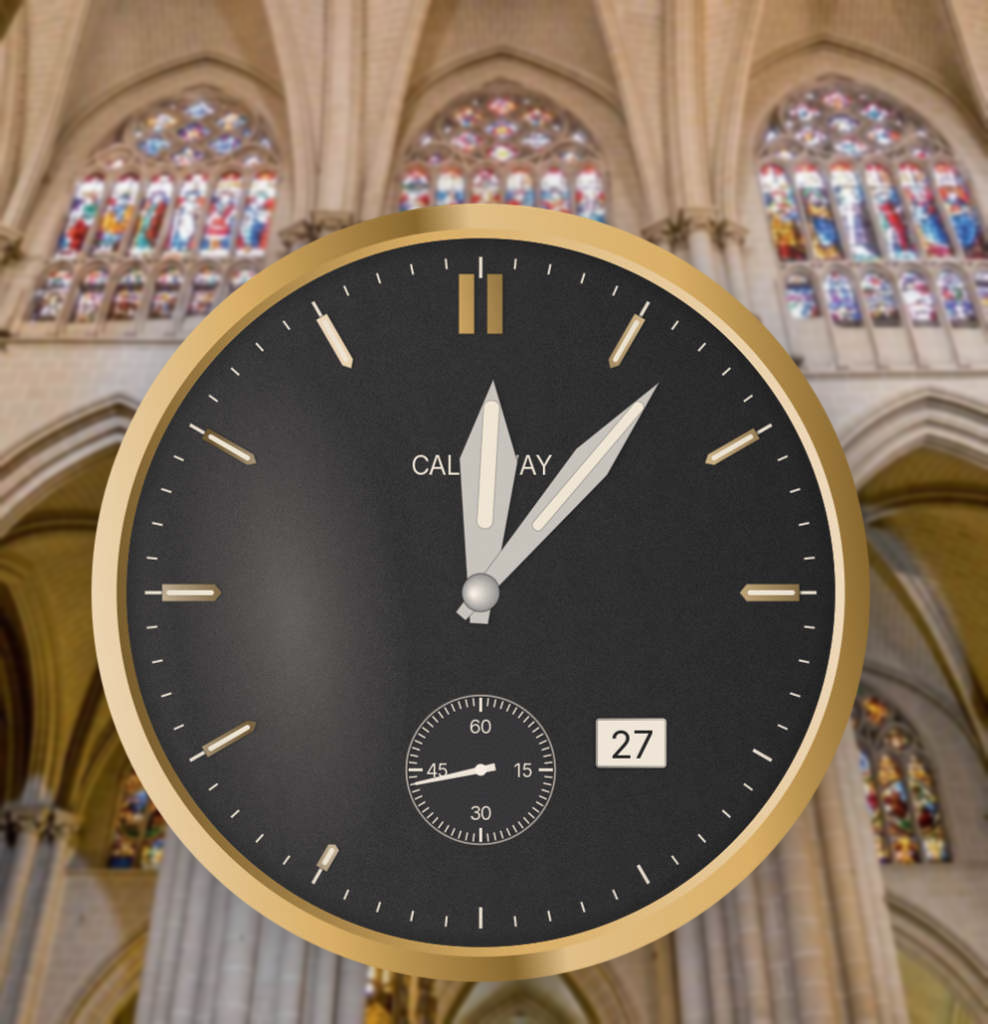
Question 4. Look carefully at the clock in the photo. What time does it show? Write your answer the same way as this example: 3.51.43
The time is 12.06.43
